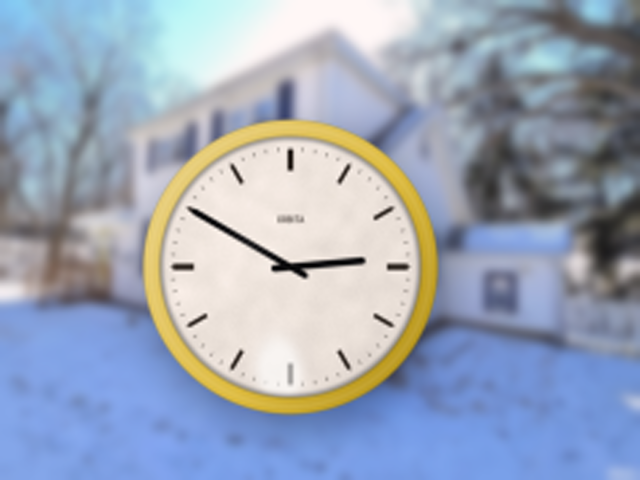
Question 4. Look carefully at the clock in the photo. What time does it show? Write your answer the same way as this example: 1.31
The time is 2.50
